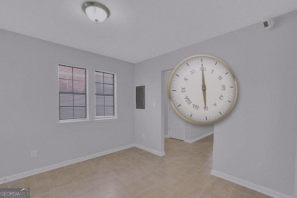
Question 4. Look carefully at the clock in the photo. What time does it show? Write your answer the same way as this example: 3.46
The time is 6.00
